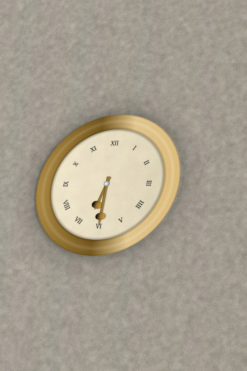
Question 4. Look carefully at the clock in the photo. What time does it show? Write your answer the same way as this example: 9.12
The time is 6.30
